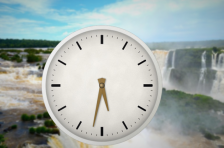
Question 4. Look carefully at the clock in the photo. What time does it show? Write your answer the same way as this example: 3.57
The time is 5.32
